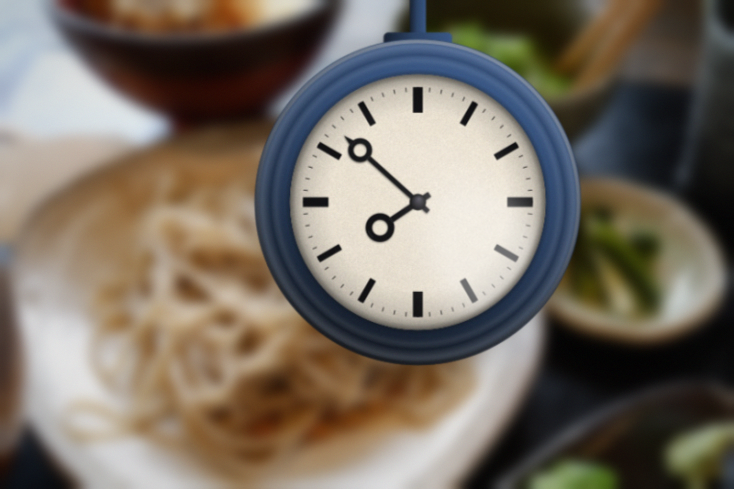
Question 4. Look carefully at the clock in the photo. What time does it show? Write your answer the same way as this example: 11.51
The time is 7.52
